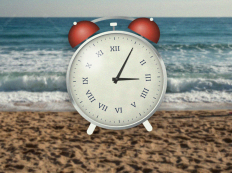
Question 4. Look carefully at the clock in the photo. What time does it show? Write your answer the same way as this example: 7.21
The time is 3.05
